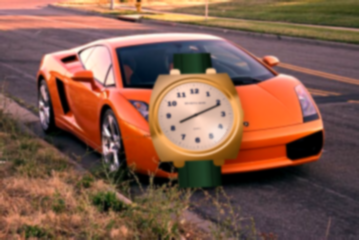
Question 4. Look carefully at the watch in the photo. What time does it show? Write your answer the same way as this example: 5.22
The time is 8.11
